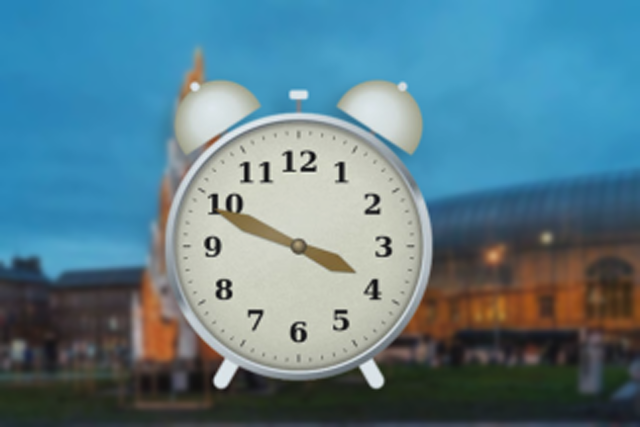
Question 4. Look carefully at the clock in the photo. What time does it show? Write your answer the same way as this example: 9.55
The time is 3.49
